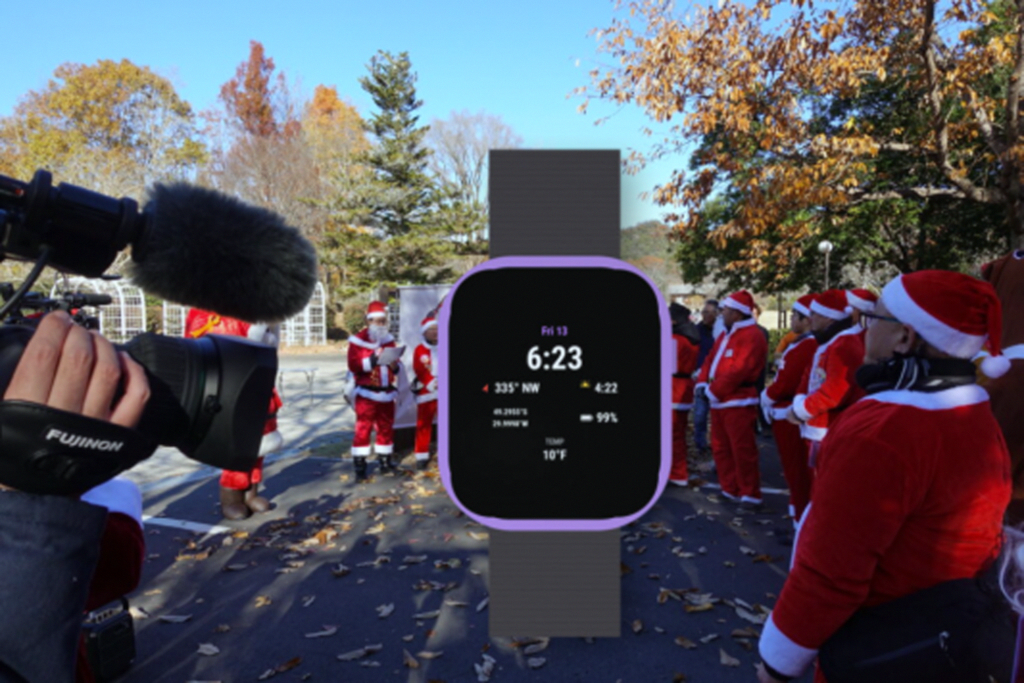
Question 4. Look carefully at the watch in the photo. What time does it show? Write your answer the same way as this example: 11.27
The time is 6.23
